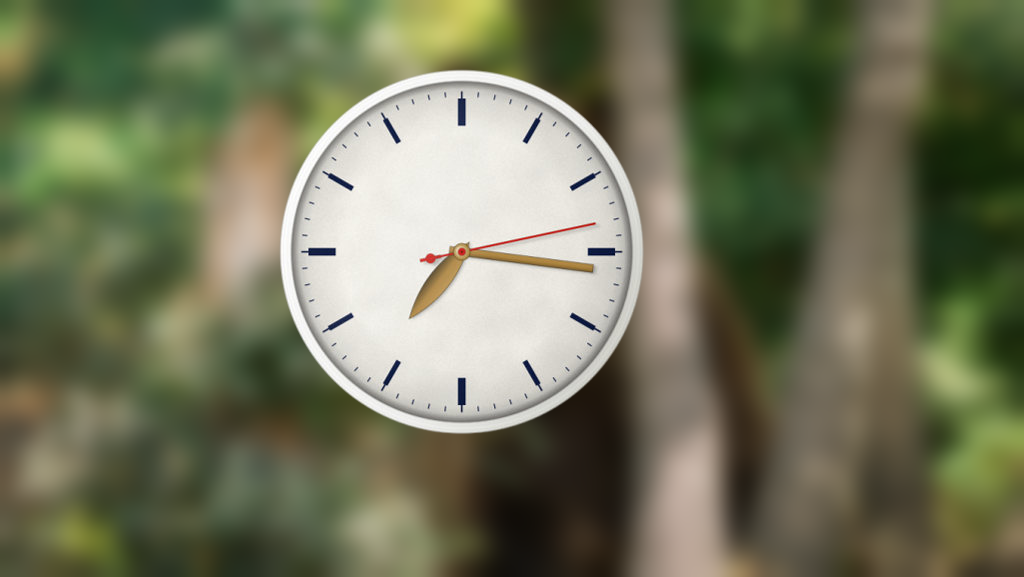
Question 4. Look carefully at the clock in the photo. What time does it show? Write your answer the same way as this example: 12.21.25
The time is 7.16.13
